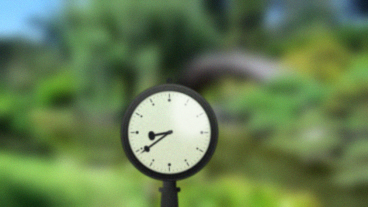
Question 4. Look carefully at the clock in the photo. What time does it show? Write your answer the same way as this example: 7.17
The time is 8.39
